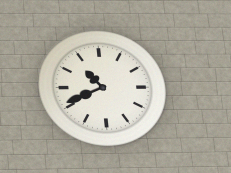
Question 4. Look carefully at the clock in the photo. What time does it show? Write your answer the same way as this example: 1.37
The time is 10.41
